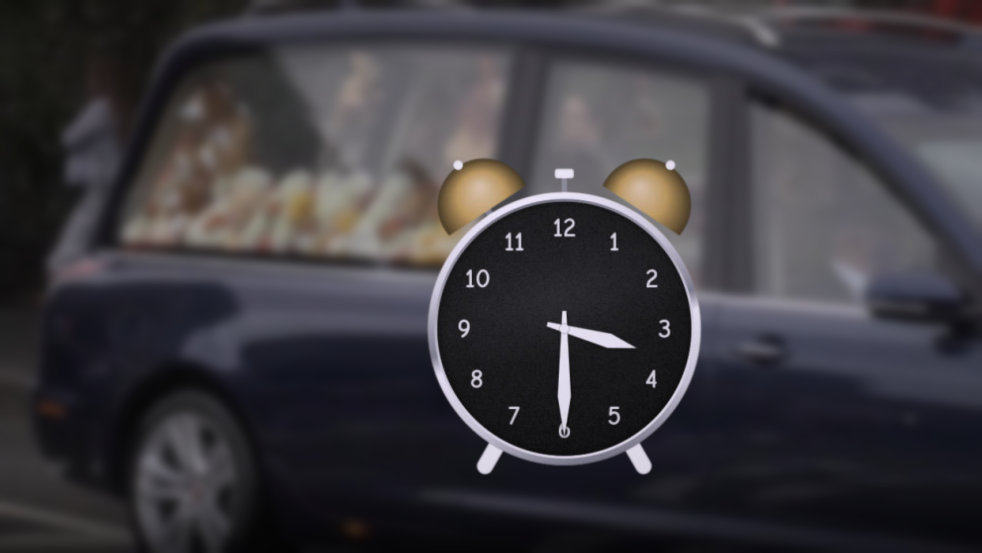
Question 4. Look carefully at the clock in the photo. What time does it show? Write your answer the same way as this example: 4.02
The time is 3.30
